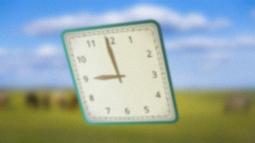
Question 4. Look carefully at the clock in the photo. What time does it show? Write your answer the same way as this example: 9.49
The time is 8.59
